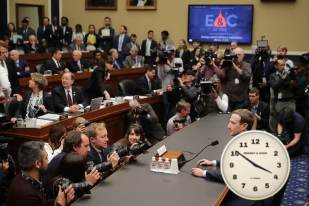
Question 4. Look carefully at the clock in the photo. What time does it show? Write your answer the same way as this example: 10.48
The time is 3.51
